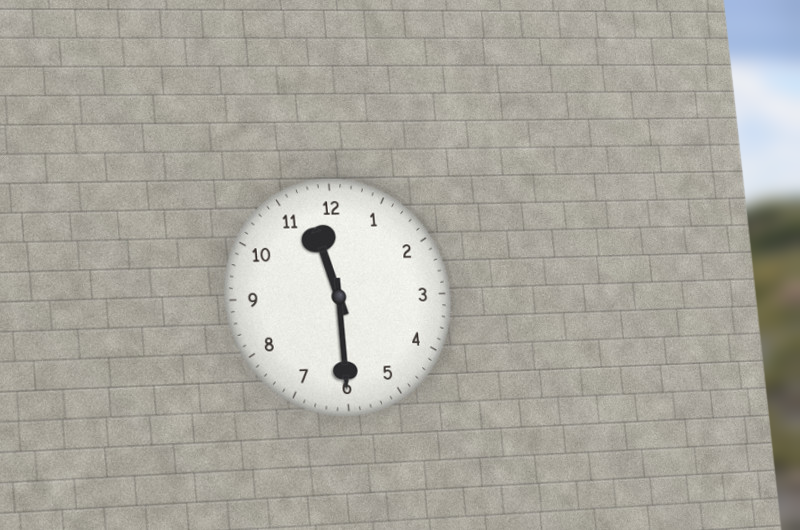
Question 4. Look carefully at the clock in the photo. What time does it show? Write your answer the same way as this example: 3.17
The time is 11.30
